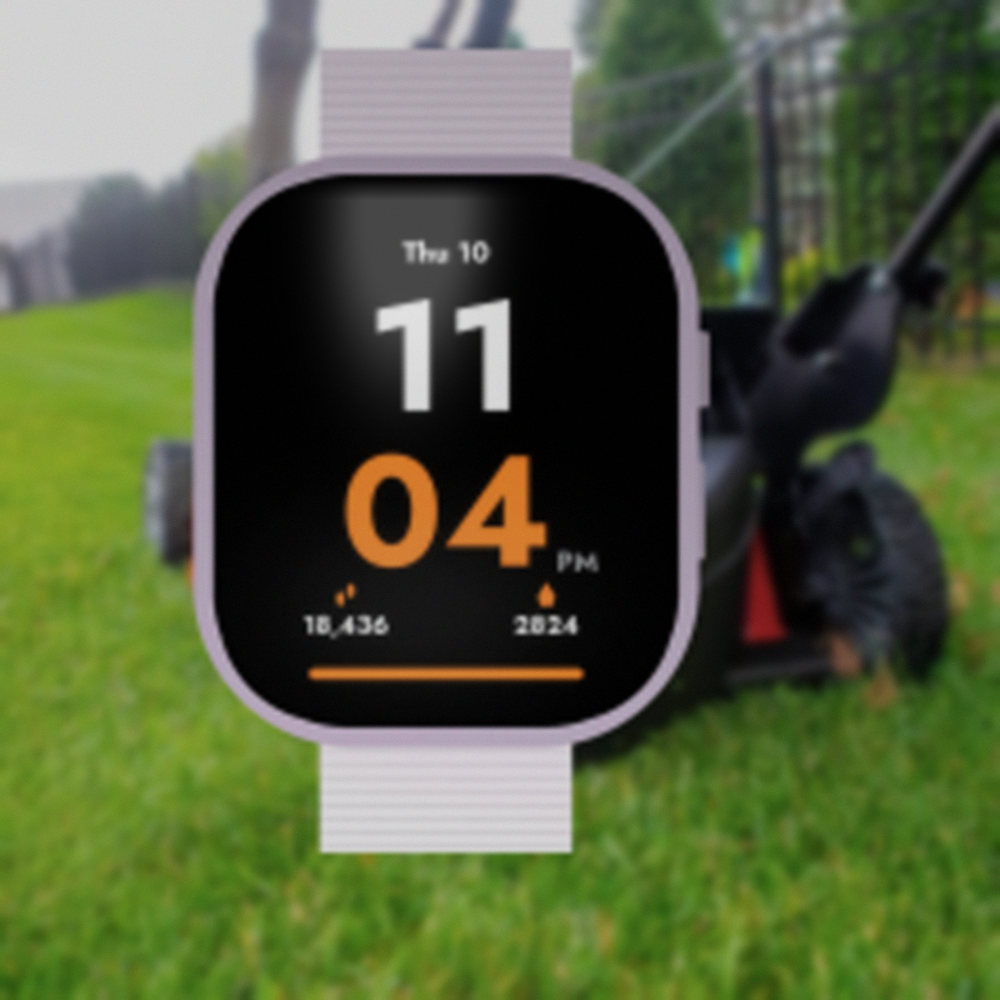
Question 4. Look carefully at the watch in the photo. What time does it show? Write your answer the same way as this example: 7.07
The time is 11.04
